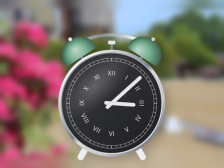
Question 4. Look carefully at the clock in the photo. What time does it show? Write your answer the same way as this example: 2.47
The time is 3.08
